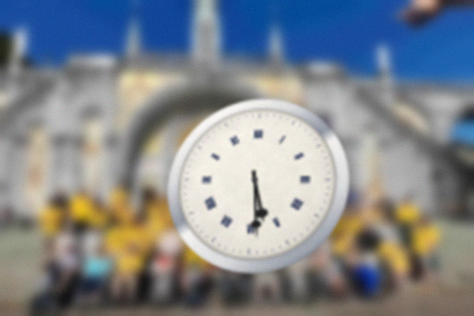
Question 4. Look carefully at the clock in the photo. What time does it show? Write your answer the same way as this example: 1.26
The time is 5.29
